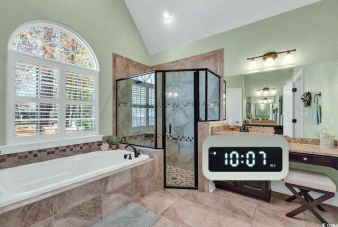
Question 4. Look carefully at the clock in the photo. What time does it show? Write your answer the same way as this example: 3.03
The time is 10.07
